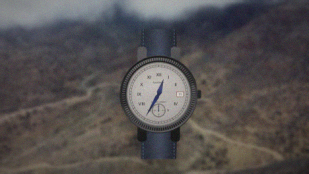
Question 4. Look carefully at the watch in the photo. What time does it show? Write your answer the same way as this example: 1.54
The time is 12.35
